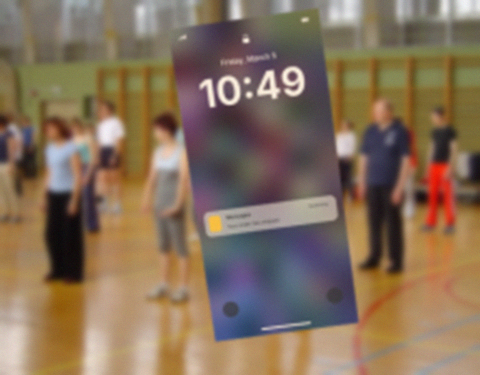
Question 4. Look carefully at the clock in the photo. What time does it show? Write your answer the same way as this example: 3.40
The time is 10.49
